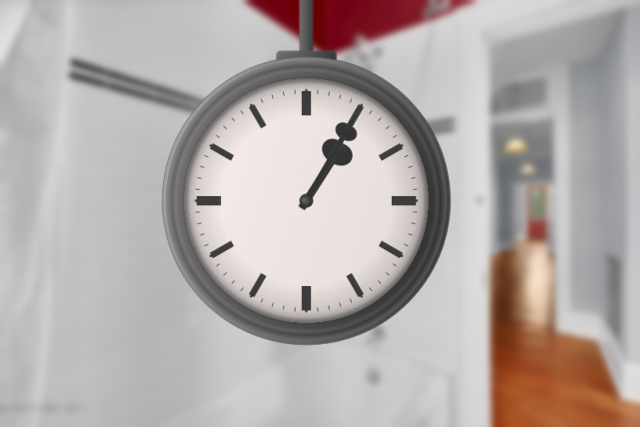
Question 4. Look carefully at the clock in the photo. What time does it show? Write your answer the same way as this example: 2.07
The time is 1.05
